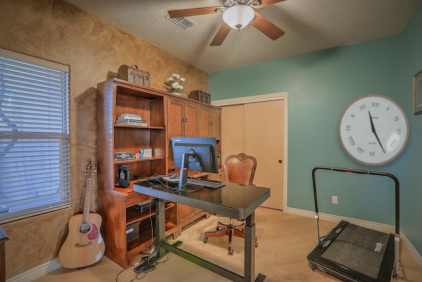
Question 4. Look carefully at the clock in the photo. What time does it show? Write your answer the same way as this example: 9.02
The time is 11.25
